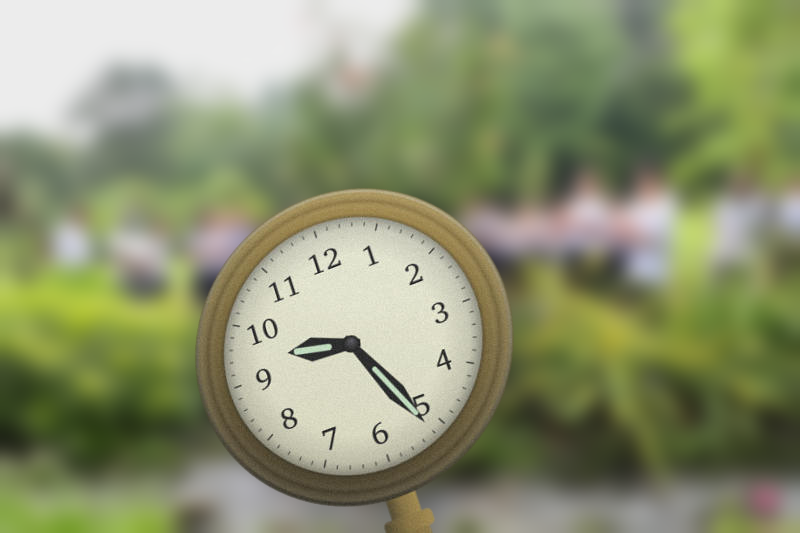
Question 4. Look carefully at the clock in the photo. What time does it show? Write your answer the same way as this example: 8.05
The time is 9.26
